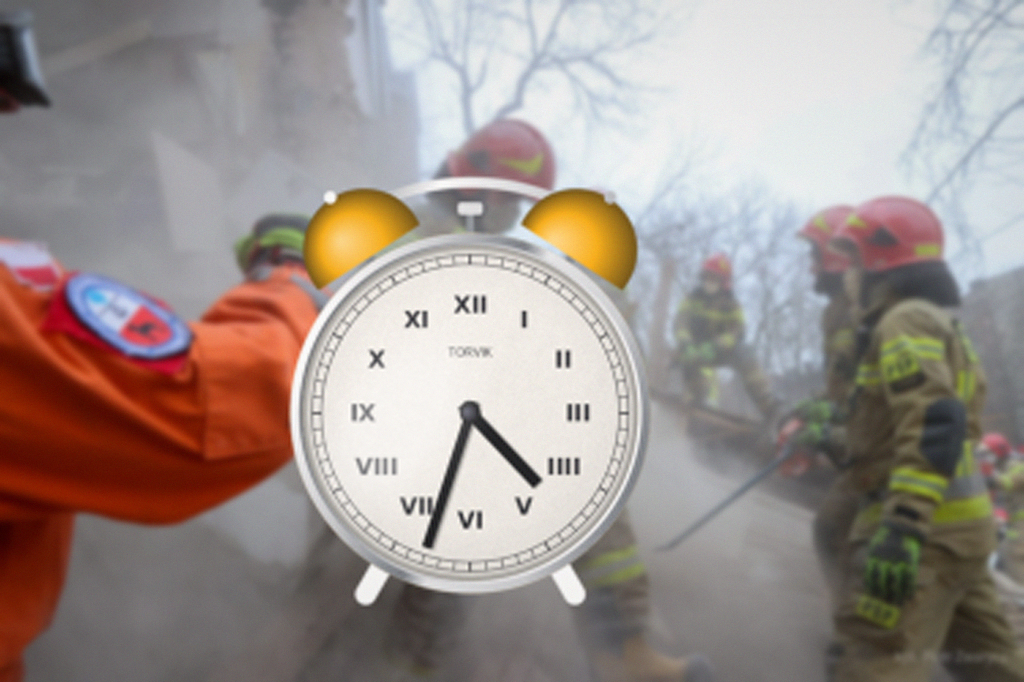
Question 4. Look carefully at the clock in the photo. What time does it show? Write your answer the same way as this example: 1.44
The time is 4.33
